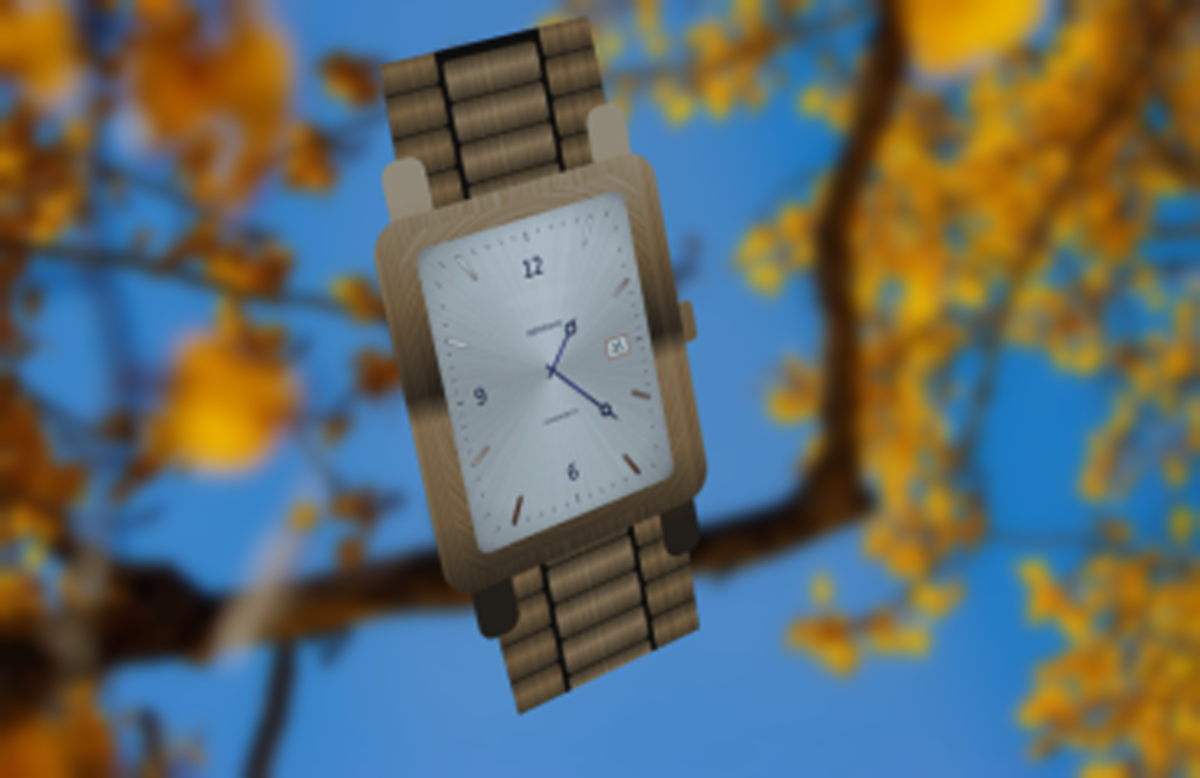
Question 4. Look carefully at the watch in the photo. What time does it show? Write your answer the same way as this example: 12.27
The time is 1.23
